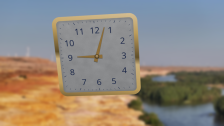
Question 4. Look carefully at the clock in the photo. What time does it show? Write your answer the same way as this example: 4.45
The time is 9.03
